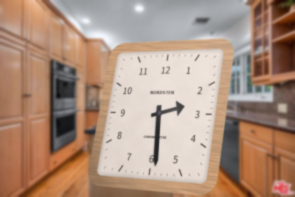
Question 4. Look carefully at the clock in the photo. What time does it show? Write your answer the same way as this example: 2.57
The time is 2.29
